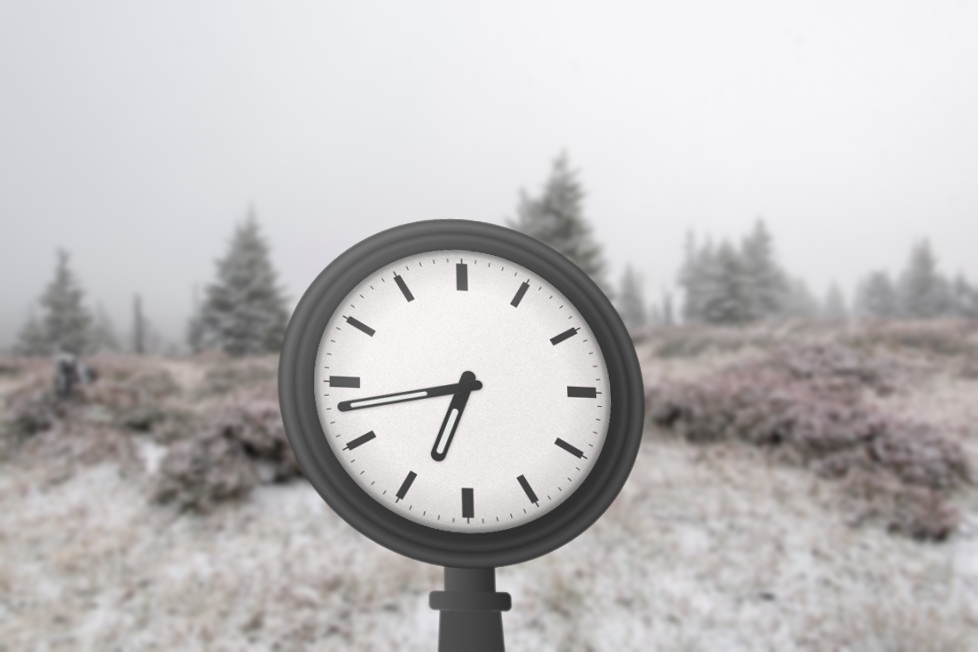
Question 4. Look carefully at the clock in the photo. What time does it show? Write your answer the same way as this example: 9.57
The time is 6.43
